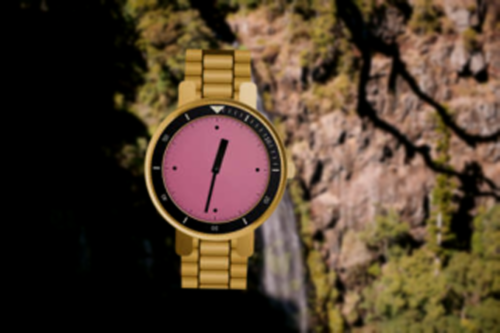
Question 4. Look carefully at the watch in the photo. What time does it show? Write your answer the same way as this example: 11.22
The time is 12.32
